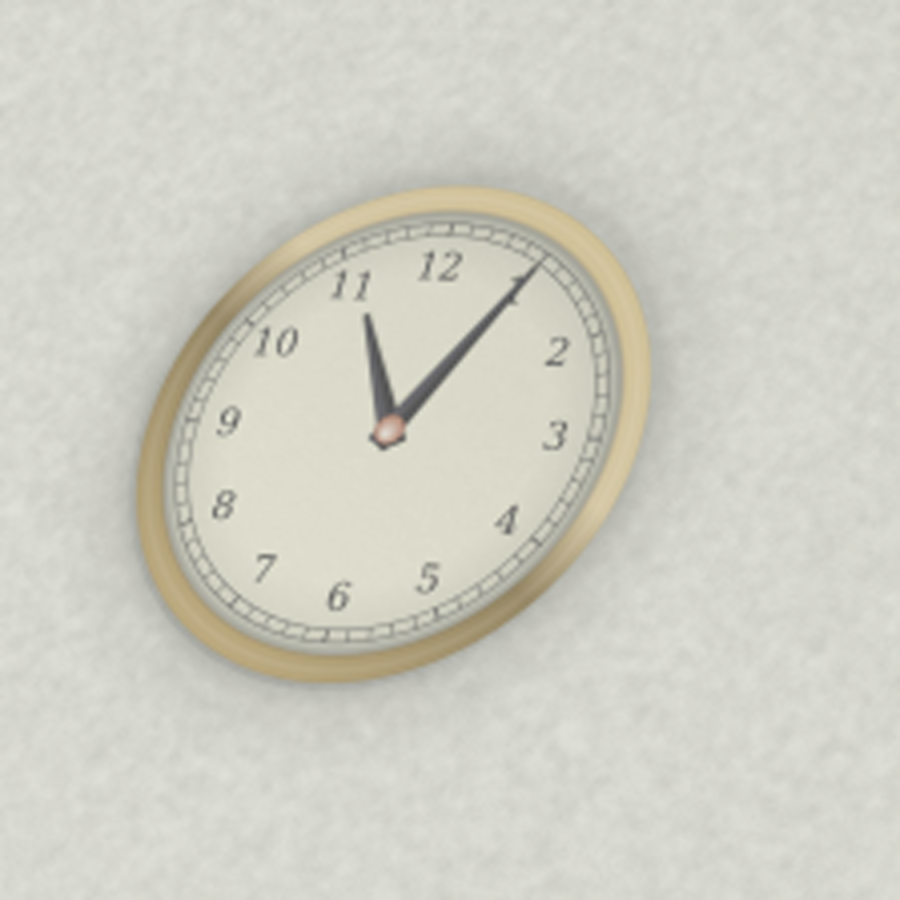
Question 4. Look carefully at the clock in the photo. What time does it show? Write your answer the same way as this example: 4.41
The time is 11.05
